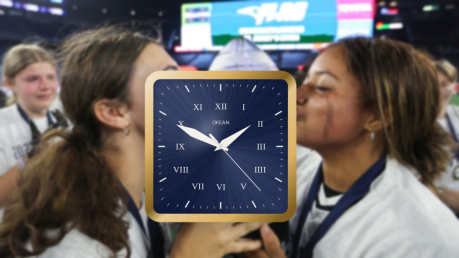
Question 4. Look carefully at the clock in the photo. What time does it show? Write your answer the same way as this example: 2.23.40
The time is 1.49.23
